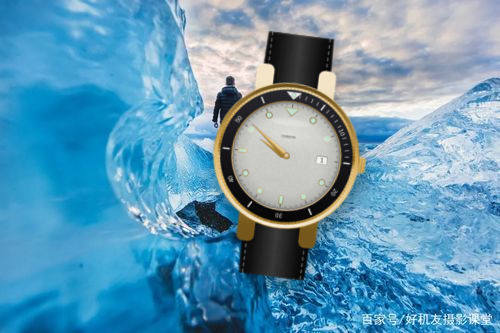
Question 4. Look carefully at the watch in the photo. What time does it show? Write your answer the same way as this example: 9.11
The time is 9.51
